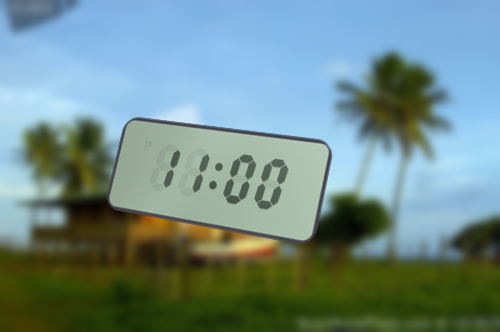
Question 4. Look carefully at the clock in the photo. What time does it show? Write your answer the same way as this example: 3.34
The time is 11.00
